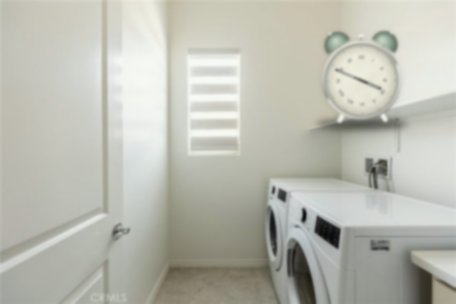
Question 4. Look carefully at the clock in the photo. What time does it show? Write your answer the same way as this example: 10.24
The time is 3.49
